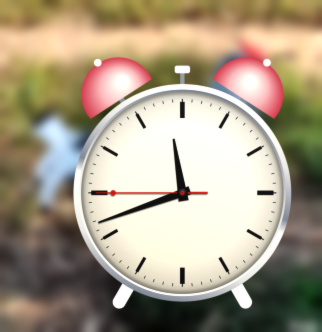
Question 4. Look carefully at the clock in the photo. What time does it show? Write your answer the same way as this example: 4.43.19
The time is 11.41.45
